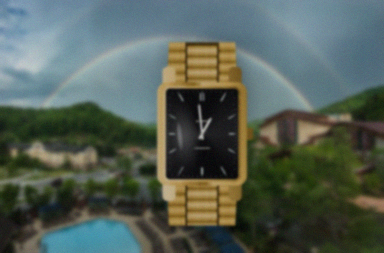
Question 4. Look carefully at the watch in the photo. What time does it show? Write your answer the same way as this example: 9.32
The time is 12.59
